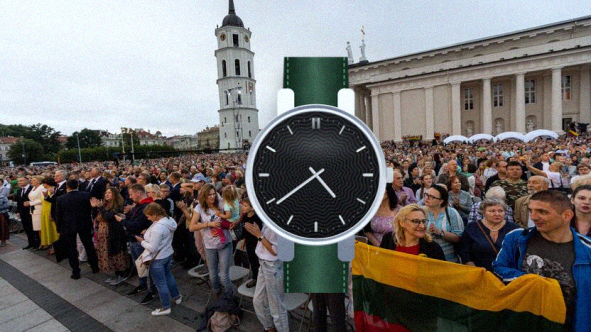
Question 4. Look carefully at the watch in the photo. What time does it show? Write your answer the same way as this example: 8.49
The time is 4.39
